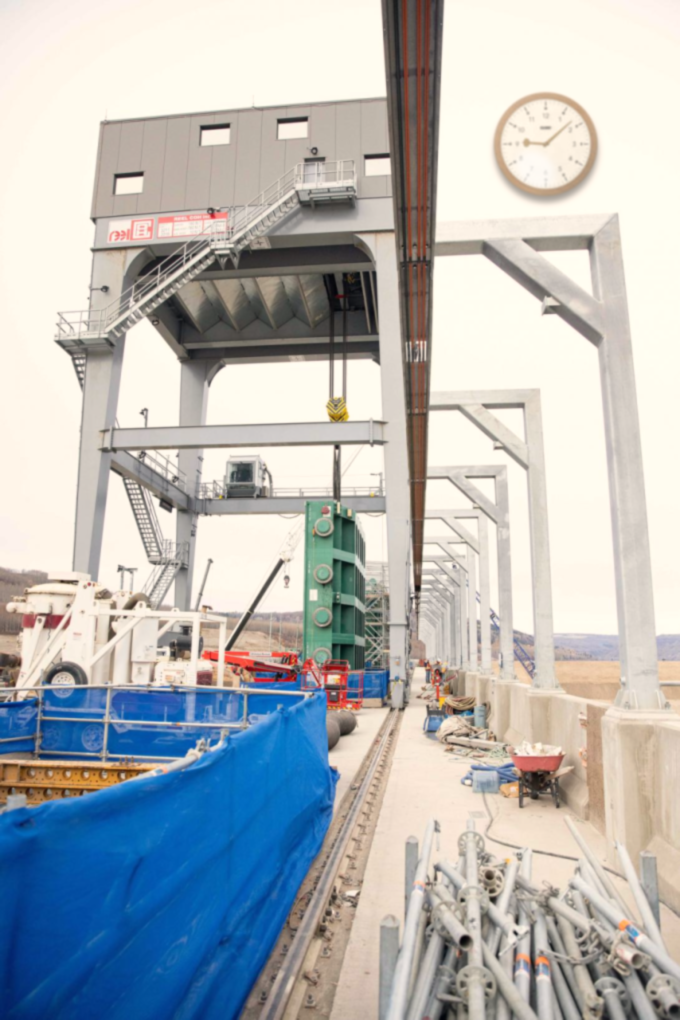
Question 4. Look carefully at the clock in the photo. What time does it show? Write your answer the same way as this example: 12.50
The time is 9.08
